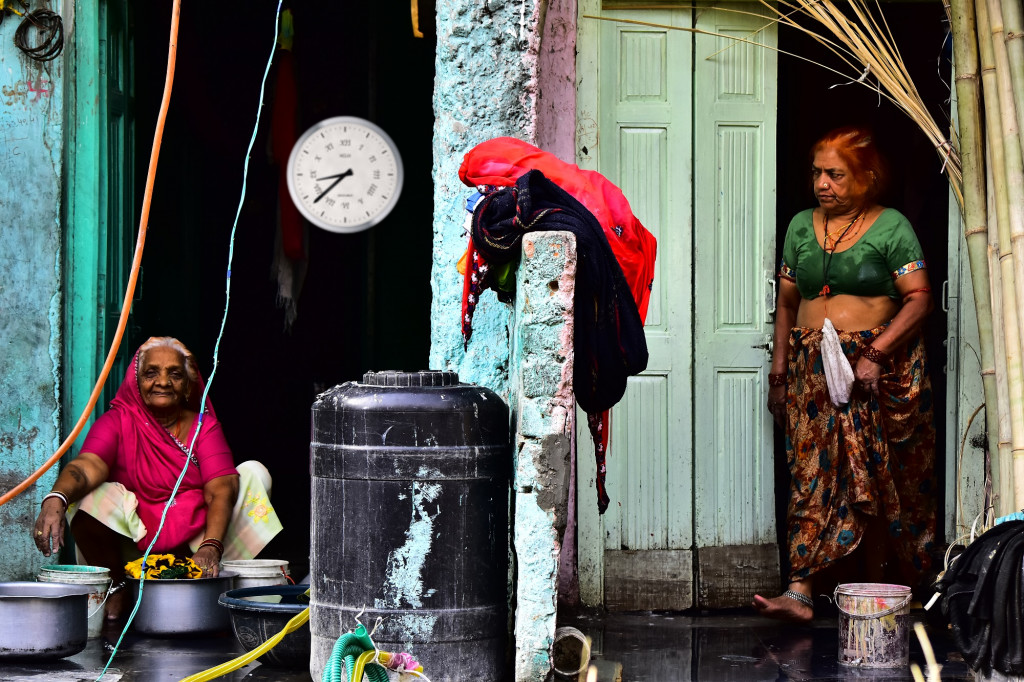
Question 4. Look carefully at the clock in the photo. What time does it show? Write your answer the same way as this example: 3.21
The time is 8.38
